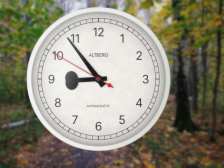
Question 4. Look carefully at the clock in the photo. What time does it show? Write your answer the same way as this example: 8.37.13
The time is 8.53.50
